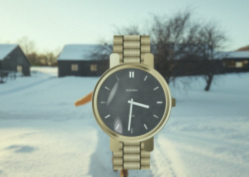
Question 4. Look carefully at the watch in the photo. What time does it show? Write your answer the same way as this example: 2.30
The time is 3.31
